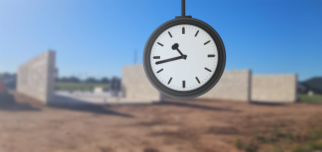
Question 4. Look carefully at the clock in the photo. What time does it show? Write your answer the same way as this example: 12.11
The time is 10.43
